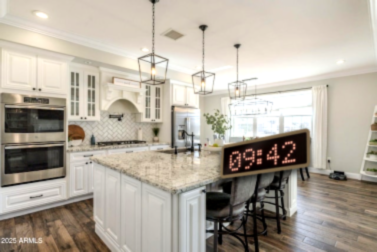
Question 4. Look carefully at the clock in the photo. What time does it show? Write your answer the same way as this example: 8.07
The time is 9.42
